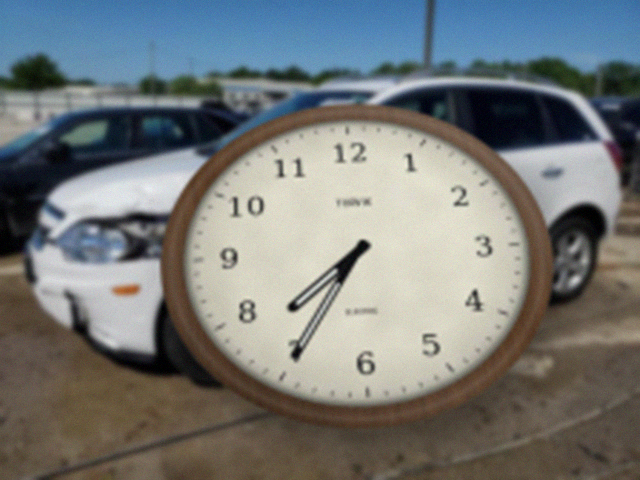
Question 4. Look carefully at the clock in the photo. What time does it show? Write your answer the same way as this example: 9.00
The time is 7.35
